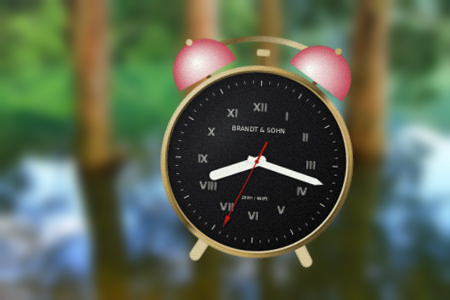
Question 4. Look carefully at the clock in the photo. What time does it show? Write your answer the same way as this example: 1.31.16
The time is 8.17.34
